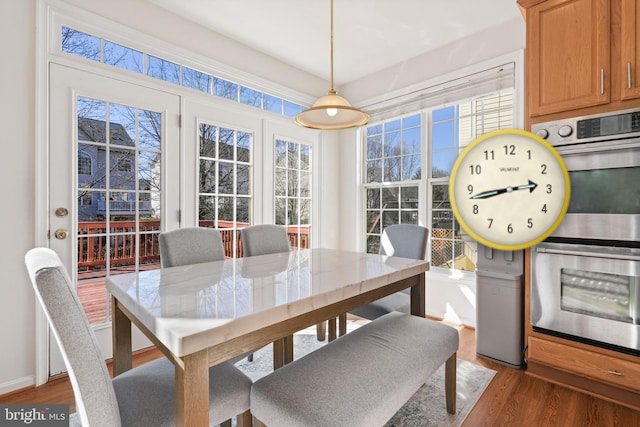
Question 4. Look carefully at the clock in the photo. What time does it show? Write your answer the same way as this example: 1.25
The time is 2.43
